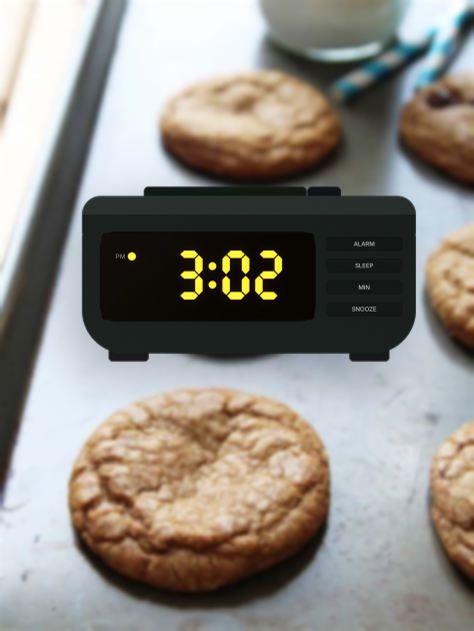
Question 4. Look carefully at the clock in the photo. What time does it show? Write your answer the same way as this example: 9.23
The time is 3.02
